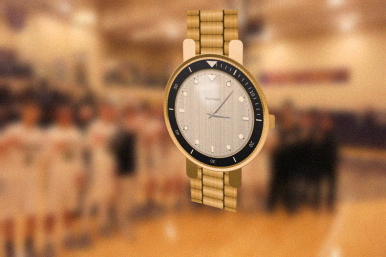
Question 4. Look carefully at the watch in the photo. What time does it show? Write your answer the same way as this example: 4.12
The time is 3.07
